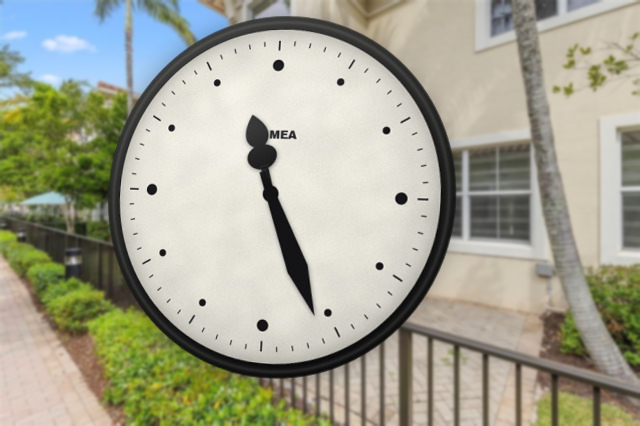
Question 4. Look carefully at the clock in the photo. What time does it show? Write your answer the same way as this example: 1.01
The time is 11.26
